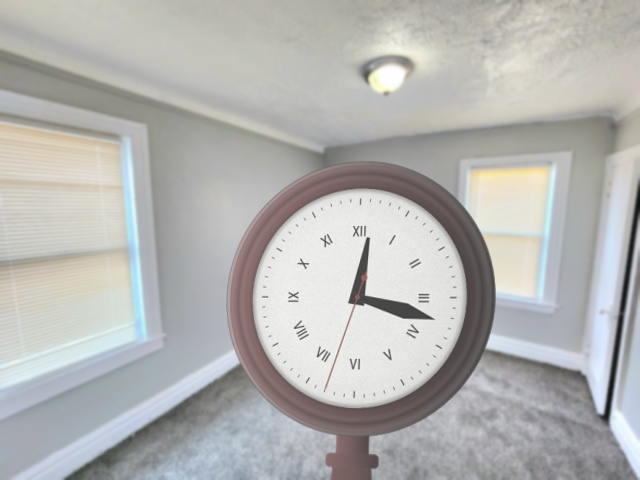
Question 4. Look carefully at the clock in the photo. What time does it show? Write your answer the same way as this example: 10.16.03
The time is 12.17.33
